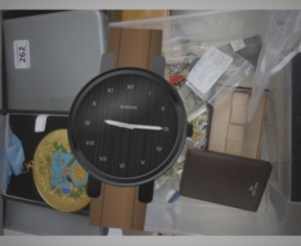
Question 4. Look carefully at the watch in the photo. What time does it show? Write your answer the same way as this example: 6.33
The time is 9.15
